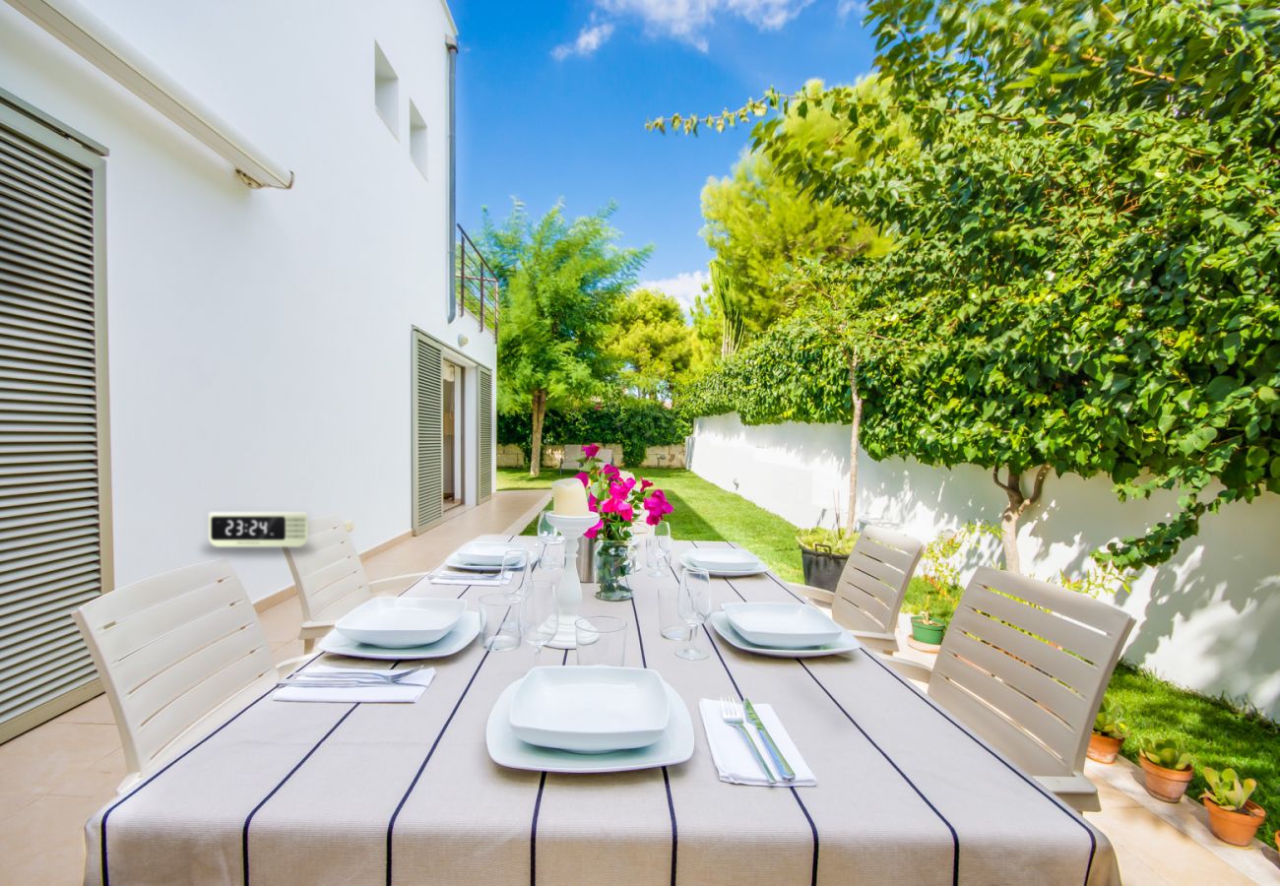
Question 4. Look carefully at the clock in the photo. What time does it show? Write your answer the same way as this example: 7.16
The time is 23.24
